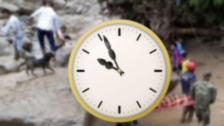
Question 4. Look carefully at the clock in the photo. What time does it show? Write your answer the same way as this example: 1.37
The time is 9.56
